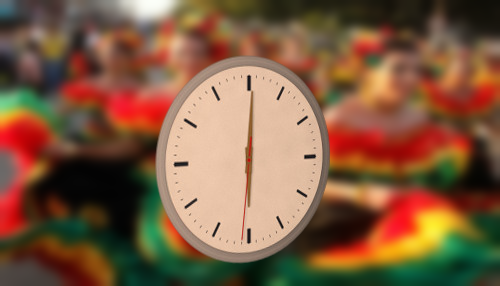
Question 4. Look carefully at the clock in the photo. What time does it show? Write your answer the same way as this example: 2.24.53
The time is 6.00.31
